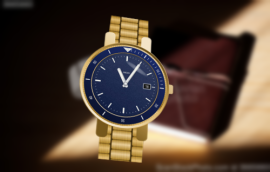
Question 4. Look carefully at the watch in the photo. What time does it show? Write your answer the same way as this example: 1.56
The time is 11.05
